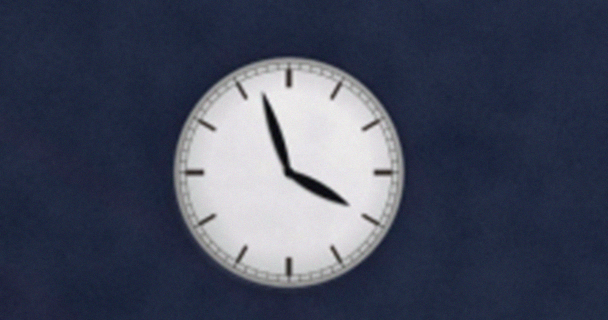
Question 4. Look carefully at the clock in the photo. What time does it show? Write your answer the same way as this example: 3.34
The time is 3.57
